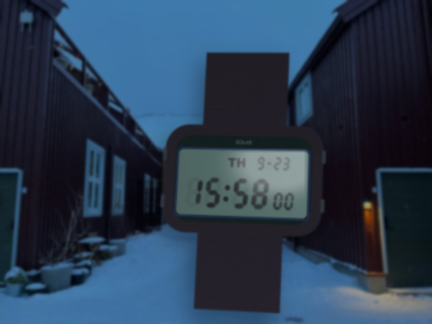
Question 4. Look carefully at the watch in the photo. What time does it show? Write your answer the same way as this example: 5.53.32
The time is 15.58.00
